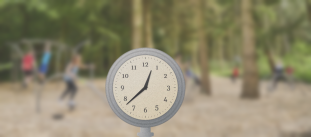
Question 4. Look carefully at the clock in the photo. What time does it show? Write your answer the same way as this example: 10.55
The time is 12.38
